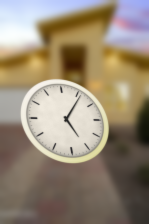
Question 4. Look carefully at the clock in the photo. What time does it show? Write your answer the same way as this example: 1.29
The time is 5.06
